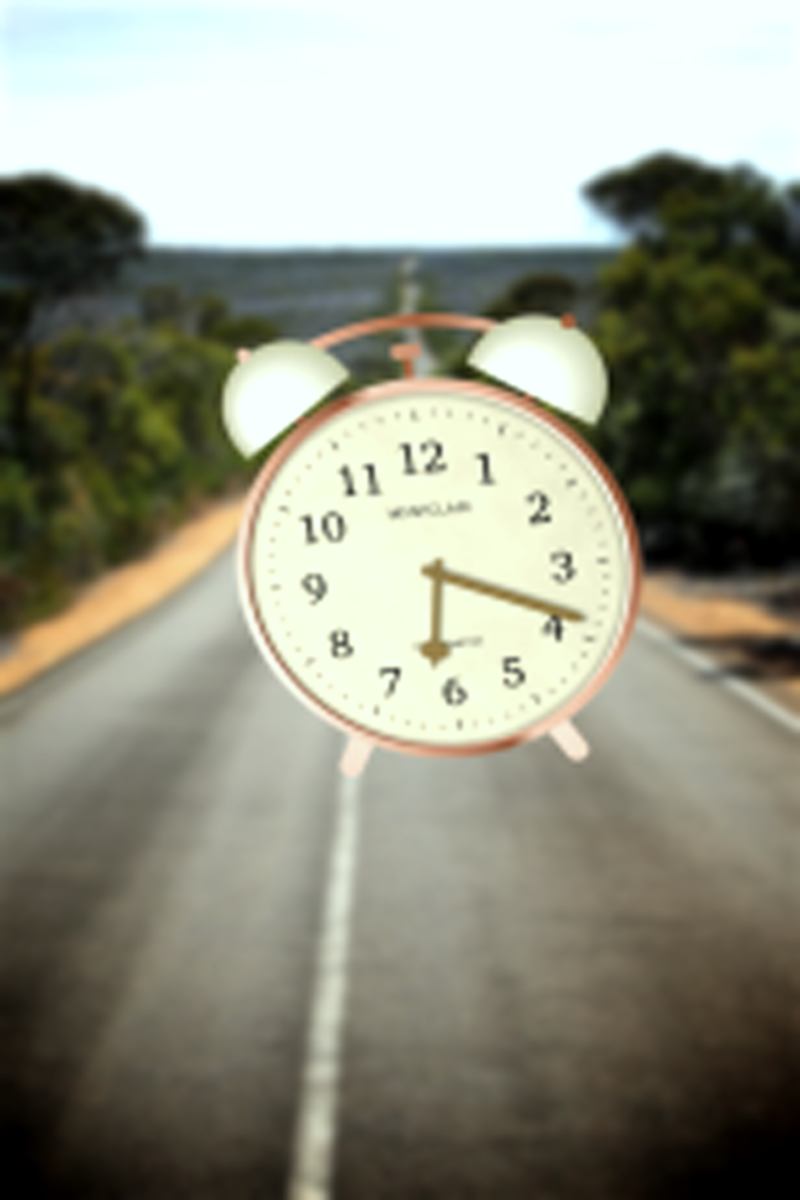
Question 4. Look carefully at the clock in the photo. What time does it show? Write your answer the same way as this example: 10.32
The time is 6.19
